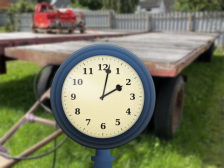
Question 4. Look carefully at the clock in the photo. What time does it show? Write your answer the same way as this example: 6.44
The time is 2.02
